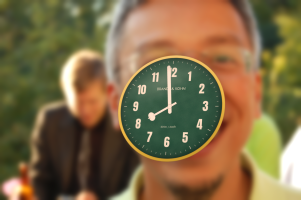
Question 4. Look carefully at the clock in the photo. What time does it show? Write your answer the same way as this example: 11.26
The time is 7.59
